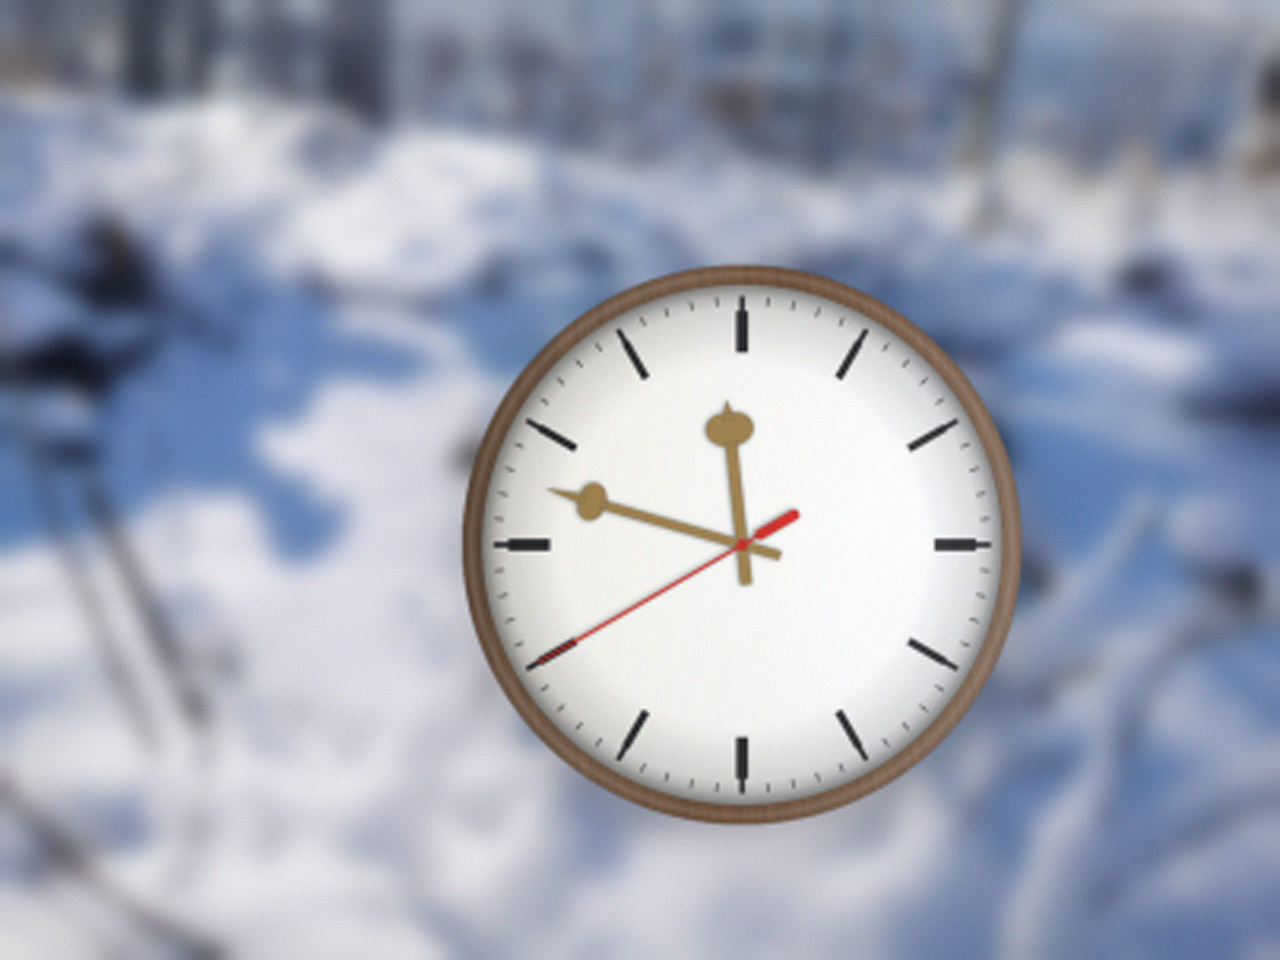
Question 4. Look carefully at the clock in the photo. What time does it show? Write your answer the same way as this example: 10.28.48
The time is 11.47.40
